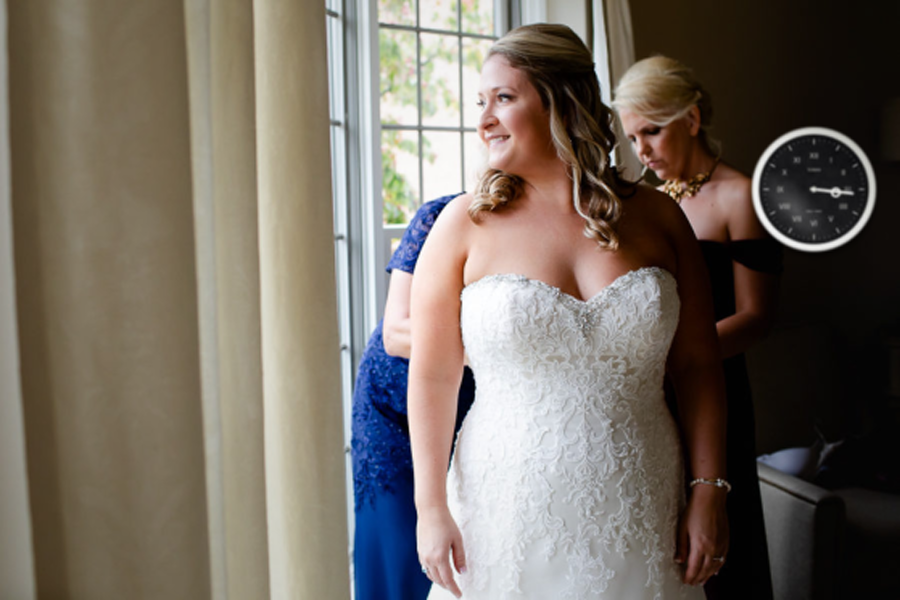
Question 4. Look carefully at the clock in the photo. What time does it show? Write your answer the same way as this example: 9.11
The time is 3.16
